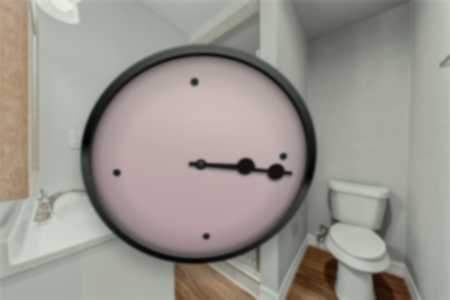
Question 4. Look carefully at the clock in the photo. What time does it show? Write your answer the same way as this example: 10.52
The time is 3.17
